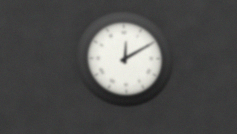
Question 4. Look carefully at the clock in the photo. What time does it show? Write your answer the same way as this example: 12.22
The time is 12.10
